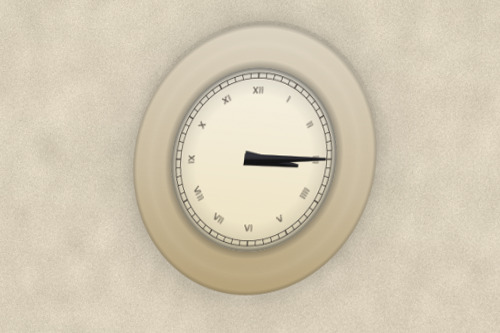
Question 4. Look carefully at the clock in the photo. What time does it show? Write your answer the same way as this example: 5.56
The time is 3.15
